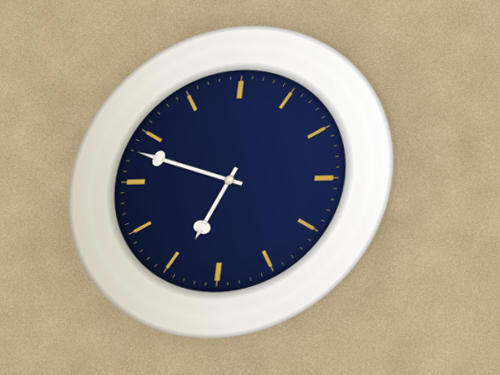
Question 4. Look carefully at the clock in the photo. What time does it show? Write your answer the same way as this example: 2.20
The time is 6.48
